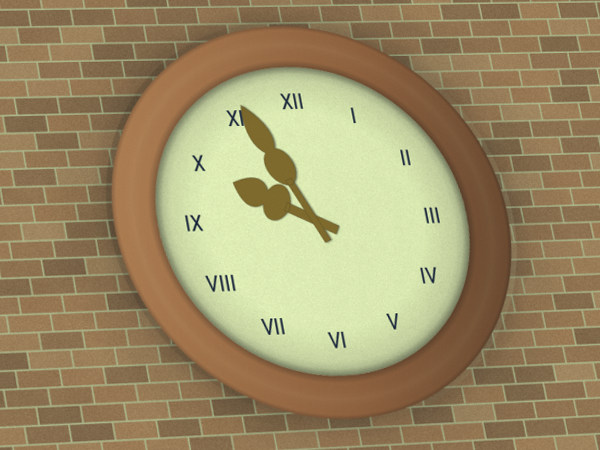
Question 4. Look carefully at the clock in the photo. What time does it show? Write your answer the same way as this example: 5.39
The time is 9.56
